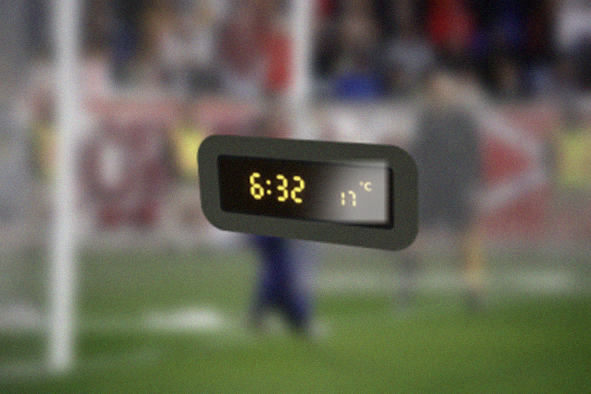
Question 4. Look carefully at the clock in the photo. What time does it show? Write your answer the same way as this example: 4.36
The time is 6.32
